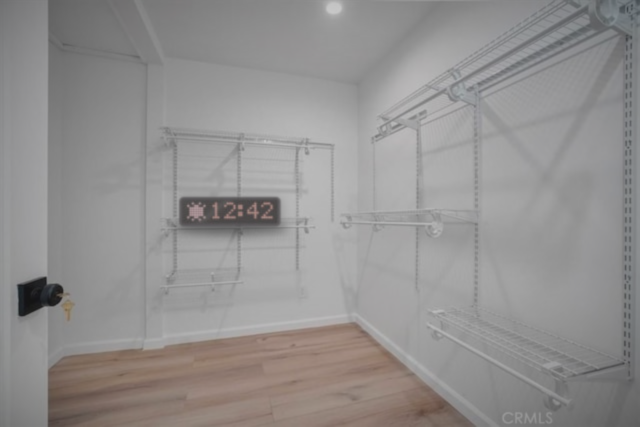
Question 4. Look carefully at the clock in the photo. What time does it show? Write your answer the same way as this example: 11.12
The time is 12.42
